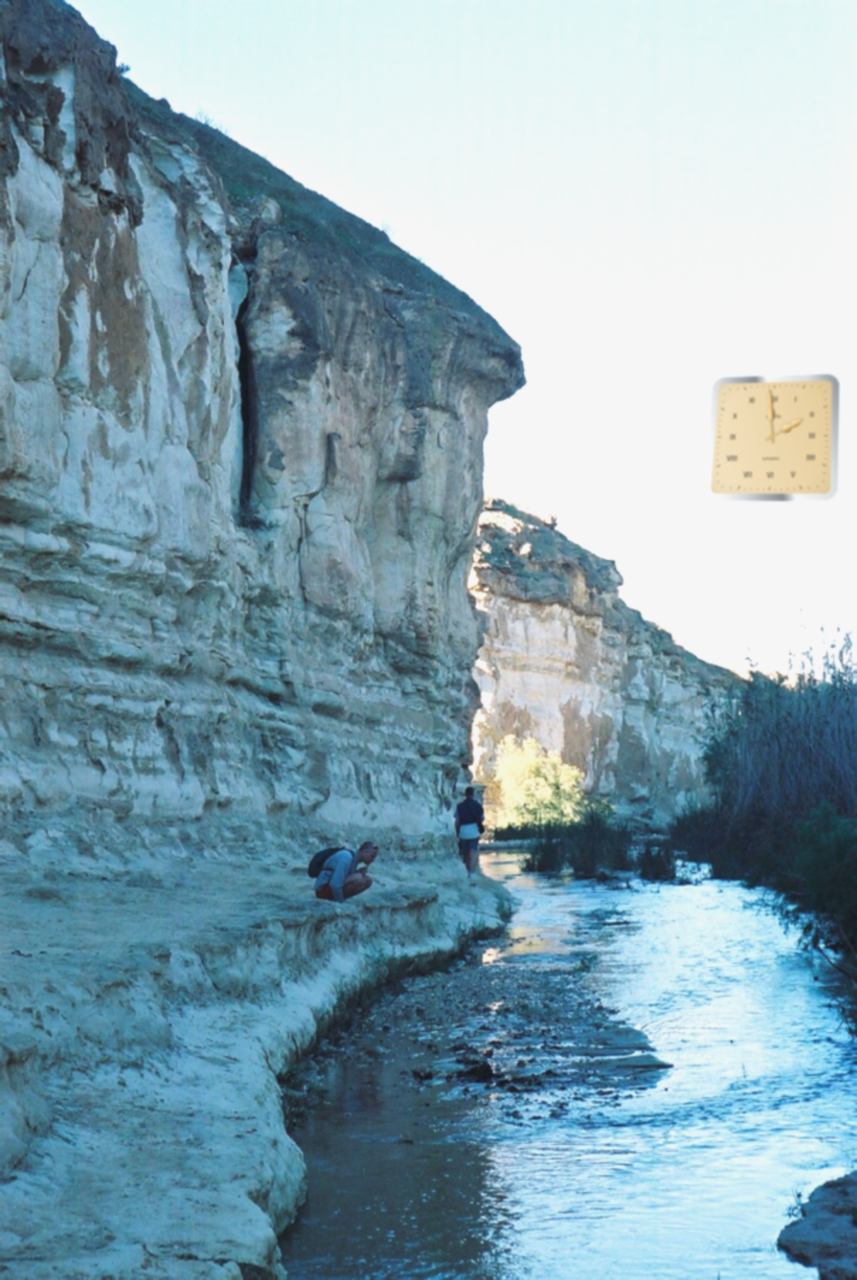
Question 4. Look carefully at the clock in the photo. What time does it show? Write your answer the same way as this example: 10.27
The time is 1.59
